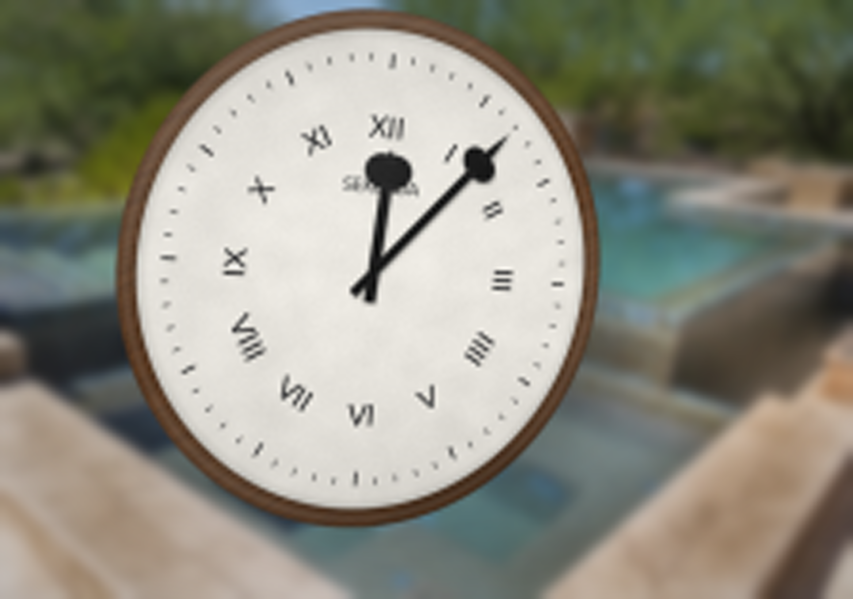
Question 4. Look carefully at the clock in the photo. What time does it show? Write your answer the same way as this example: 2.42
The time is 12.07
